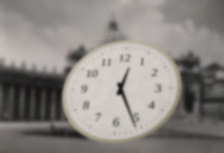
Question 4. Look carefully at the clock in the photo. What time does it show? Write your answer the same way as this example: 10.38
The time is 12.26
